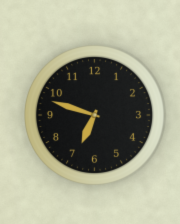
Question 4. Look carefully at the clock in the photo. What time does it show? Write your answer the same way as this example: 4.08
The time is 6.48
